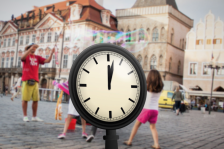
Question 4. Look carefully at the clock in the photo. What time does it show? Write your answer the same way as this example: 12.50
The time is 12.02
